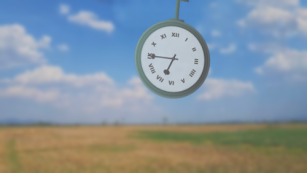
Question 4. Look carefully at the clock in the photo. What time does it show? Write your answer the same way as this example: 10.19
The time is 6.45
